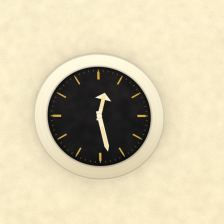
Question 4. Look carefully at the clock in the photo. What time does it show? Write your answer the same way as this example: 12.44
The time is 12.28
